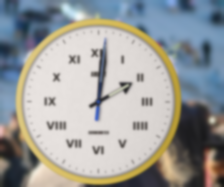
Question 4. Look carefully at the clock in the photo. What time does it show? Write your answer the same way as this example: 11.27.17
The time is 2.01.01
